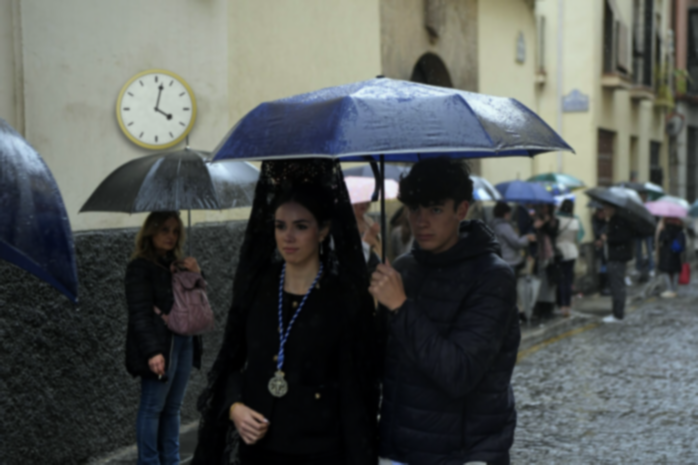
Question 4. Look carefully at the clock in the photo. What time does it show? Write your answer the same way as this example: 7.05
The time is 4.02
